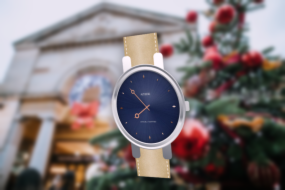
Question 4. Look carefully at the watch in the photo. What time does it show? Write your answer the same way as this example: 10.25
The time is 7.53
